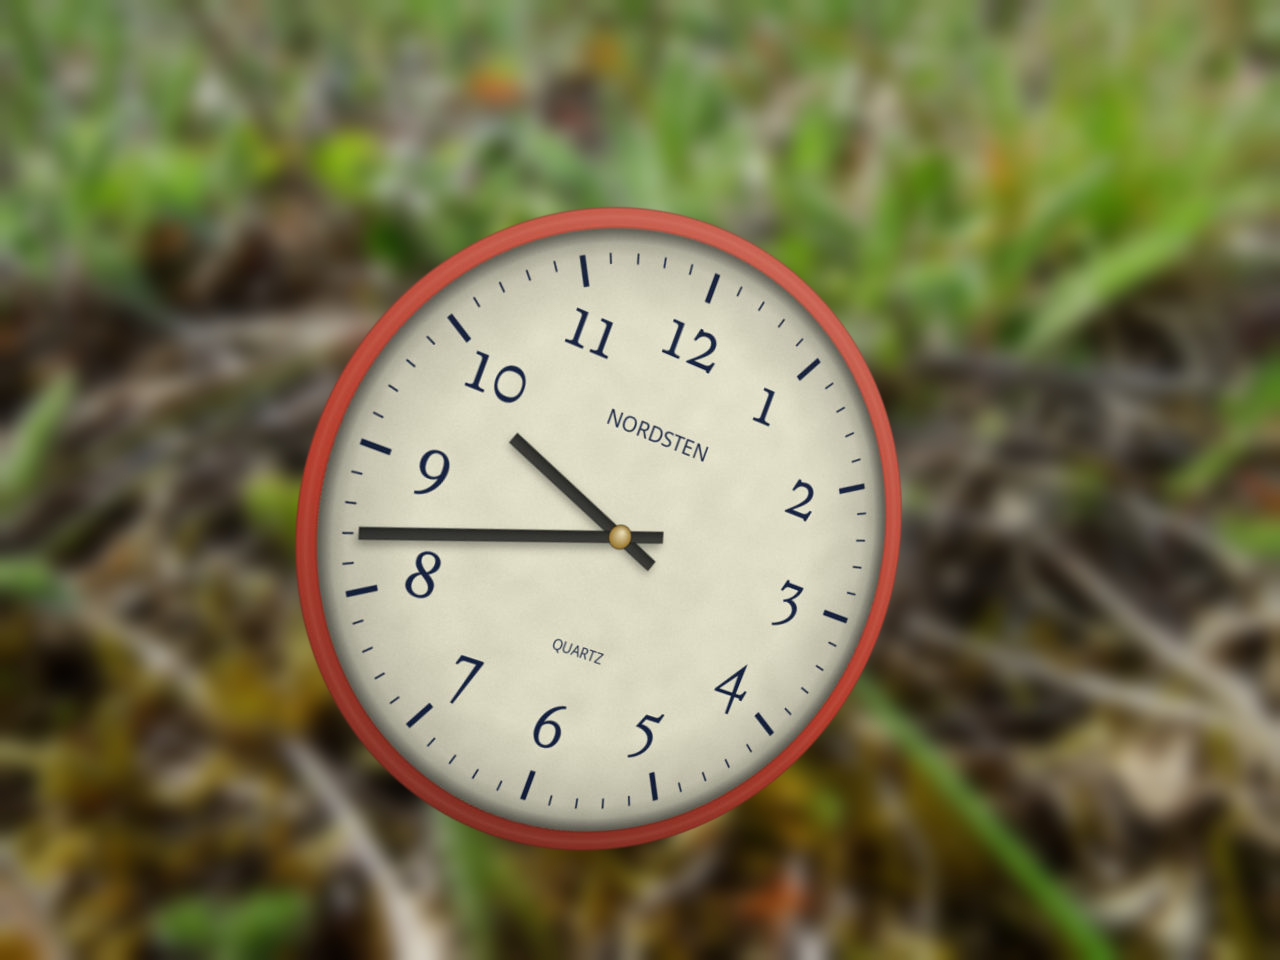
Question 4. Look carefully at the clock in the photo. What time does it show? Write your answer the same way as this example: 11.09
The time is 9.42
